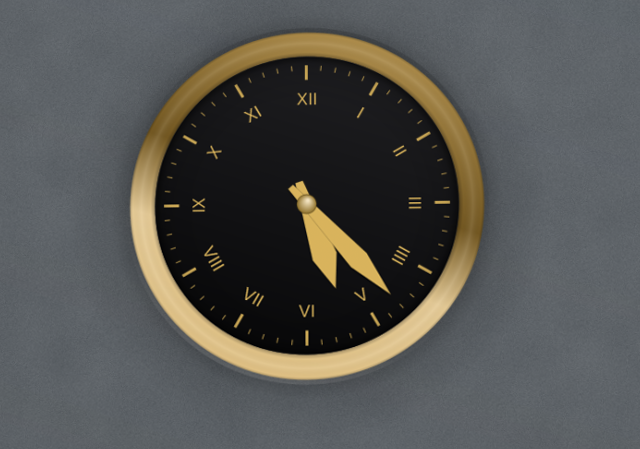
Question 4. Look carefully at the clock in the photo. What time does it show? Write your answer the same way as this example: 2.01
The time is 5.23
